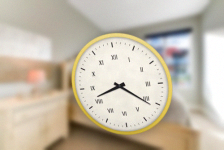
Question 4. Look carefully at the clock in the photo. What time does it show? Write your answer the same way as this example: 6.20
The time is 8.21
